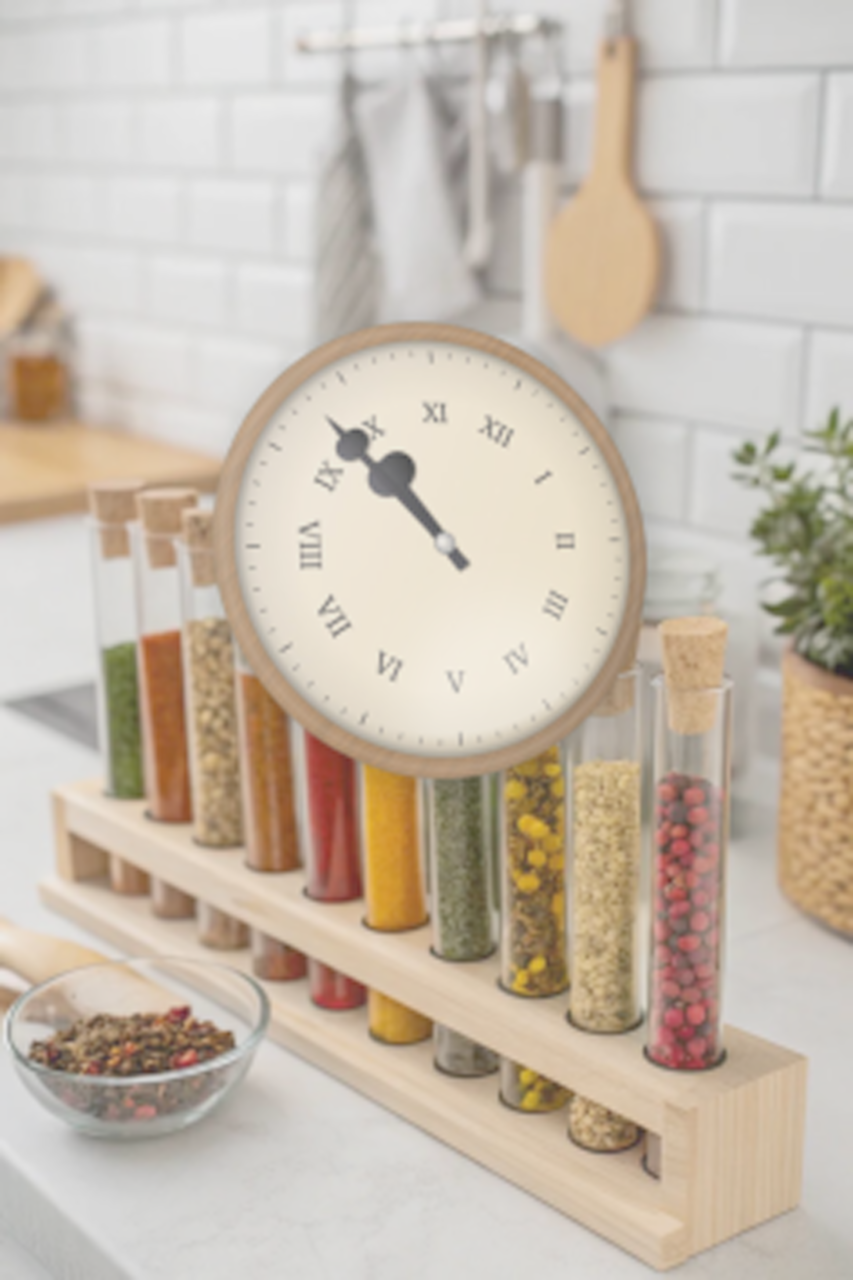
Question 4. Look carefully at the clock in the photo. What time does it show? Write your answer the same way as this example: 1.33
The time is 9.48
